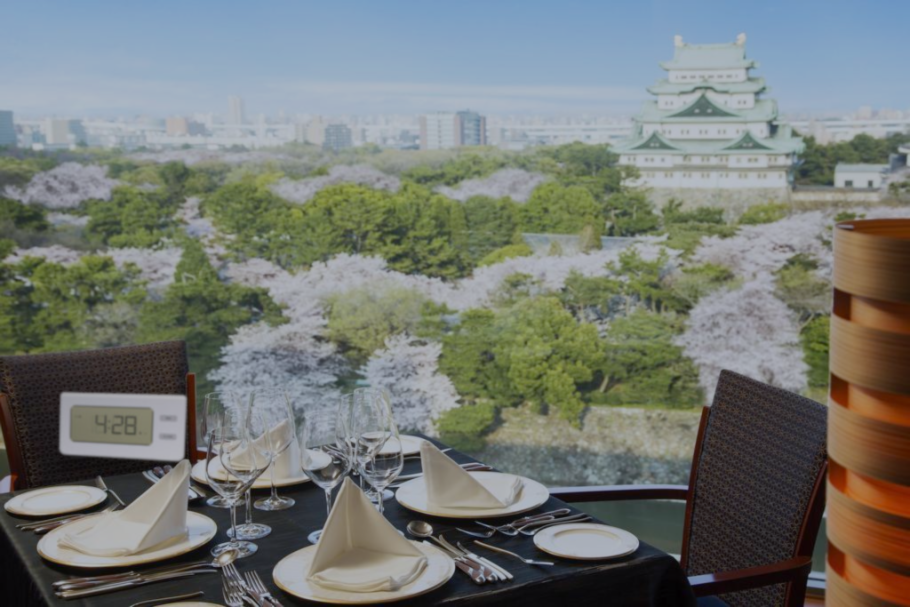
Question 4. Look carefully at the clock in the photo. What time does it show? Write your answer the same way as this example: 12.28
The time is 4.28
